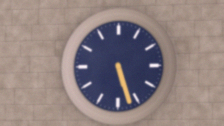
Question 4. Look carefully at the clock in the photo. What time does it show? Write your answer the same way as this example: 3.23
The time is 5.27
